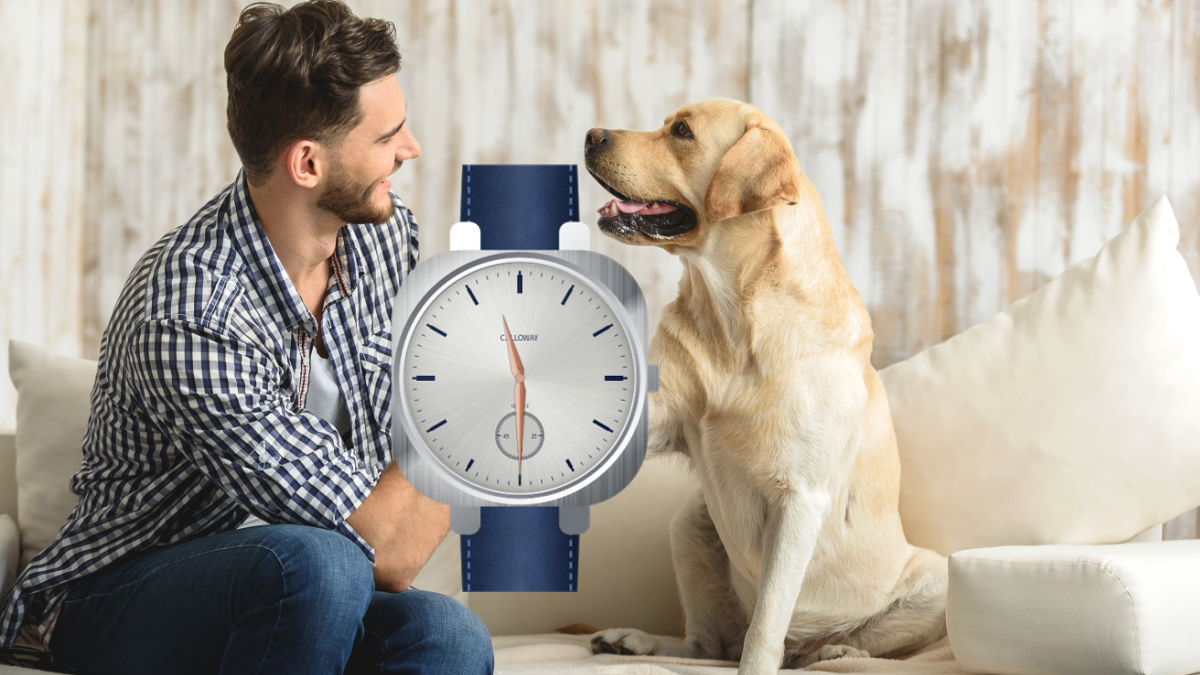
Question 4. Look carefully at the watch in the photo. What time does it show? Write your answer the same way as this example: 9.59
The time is 11.30
